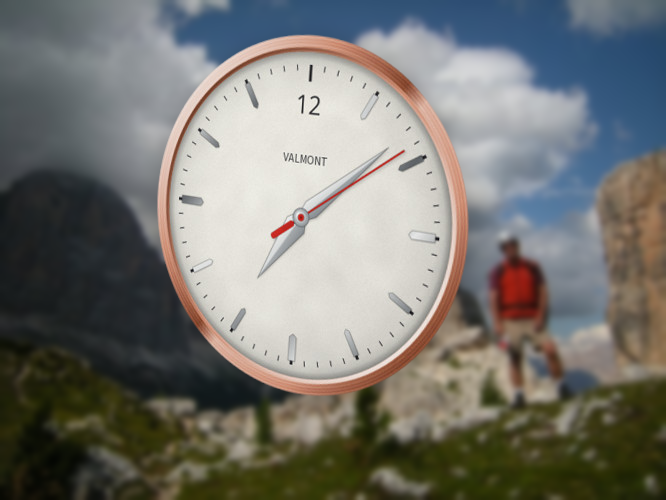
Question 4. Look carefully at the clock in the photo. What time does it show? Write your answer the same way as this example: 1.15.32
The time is 7.08.09
